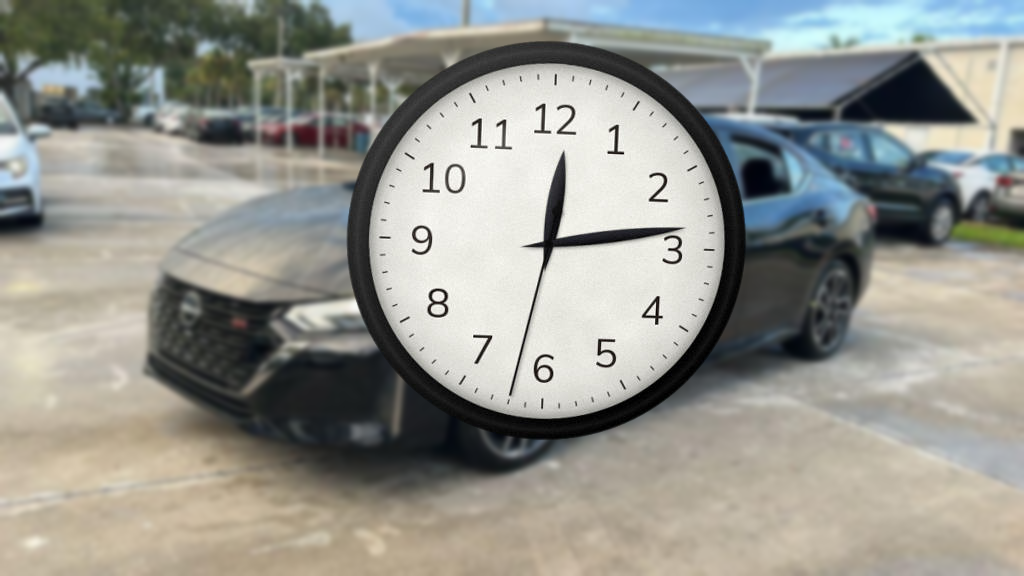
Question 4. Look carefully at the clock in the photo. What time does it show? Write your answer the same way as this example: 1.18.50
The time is 12.13.32
